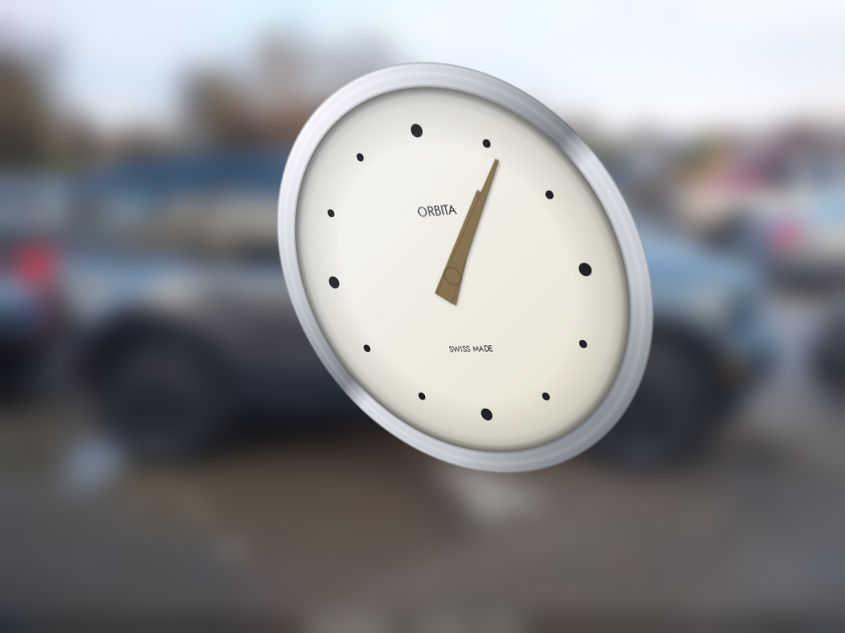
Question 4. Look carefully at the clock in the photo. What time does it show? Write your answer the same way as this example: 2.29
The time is 1.06
